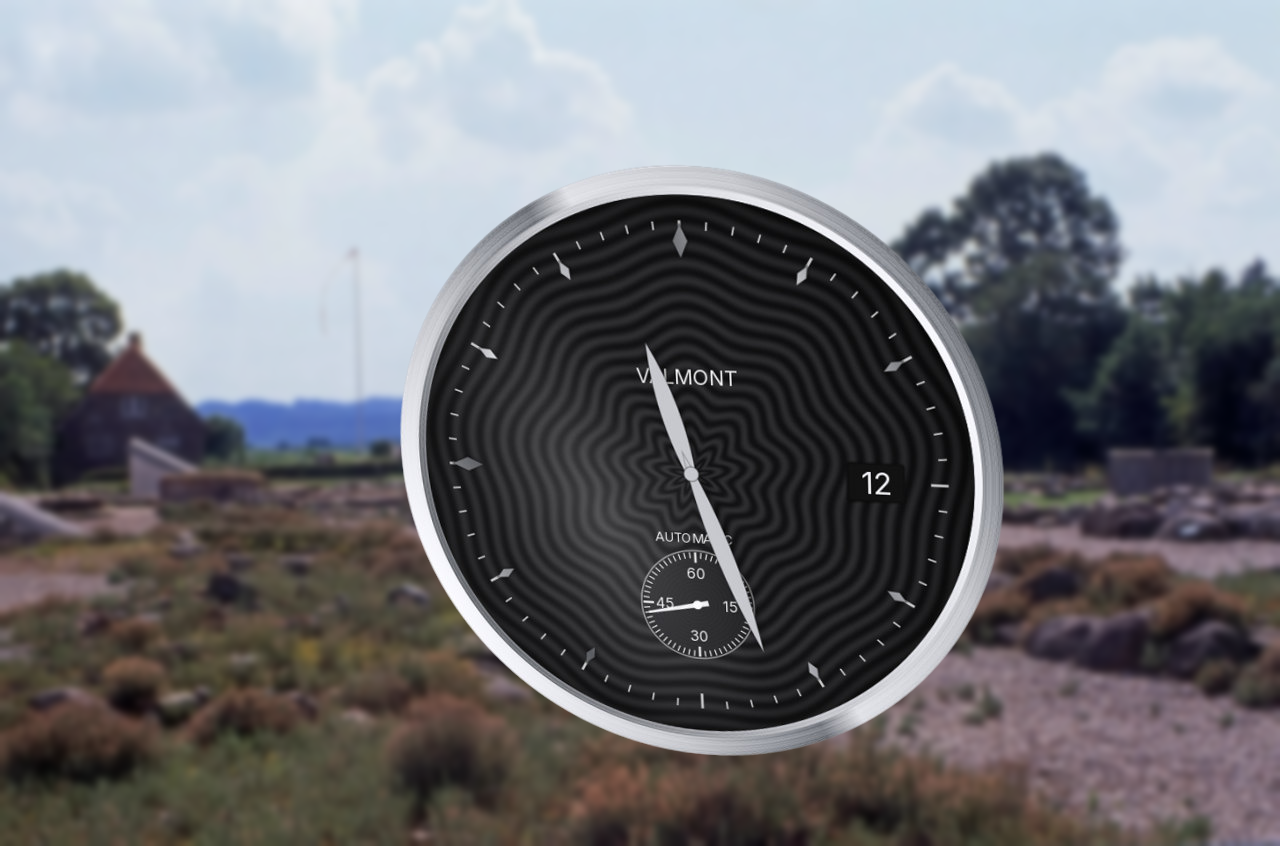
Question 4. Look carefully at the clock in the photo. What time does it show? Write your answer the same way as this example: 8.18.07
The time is 11.26.43
